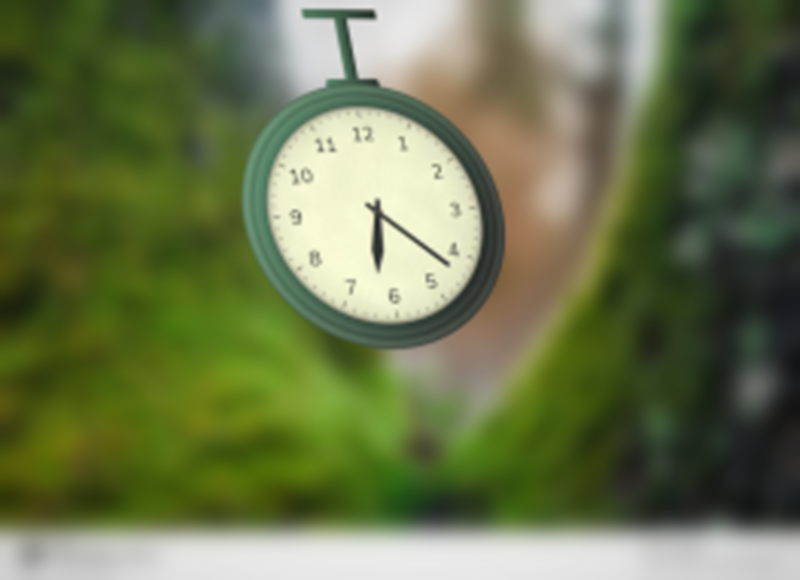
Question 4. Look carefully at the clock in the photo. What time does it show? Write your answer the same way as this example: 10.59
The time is 6.22
